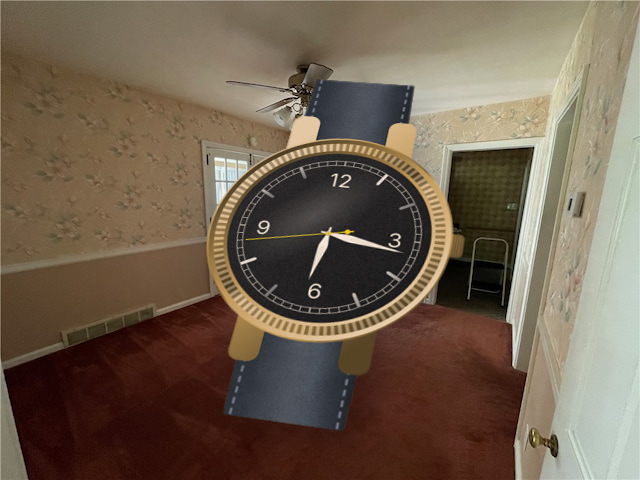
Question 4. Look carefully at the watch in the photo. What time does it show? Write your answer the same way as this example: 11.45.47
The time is 6.16.43
